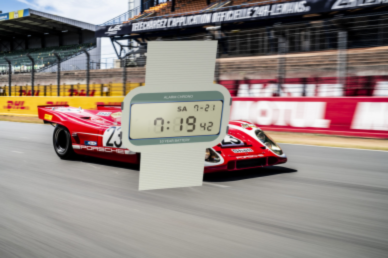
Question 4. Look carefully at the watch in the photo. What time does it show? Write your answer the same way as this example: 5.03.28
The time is 7.19.42
